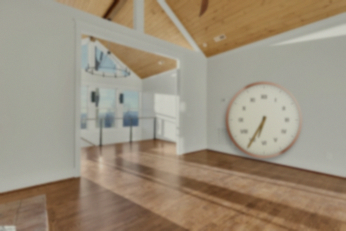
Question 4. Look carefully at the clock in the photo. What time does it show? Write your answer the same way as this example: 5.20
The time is 6.35
